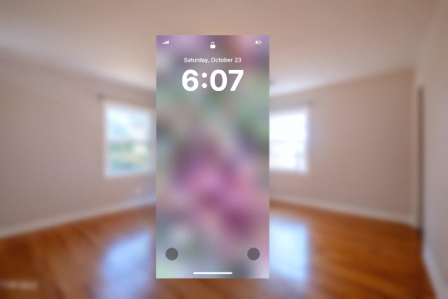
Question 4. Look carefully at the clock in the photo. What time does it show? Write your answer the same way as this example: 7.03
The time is 6.07
